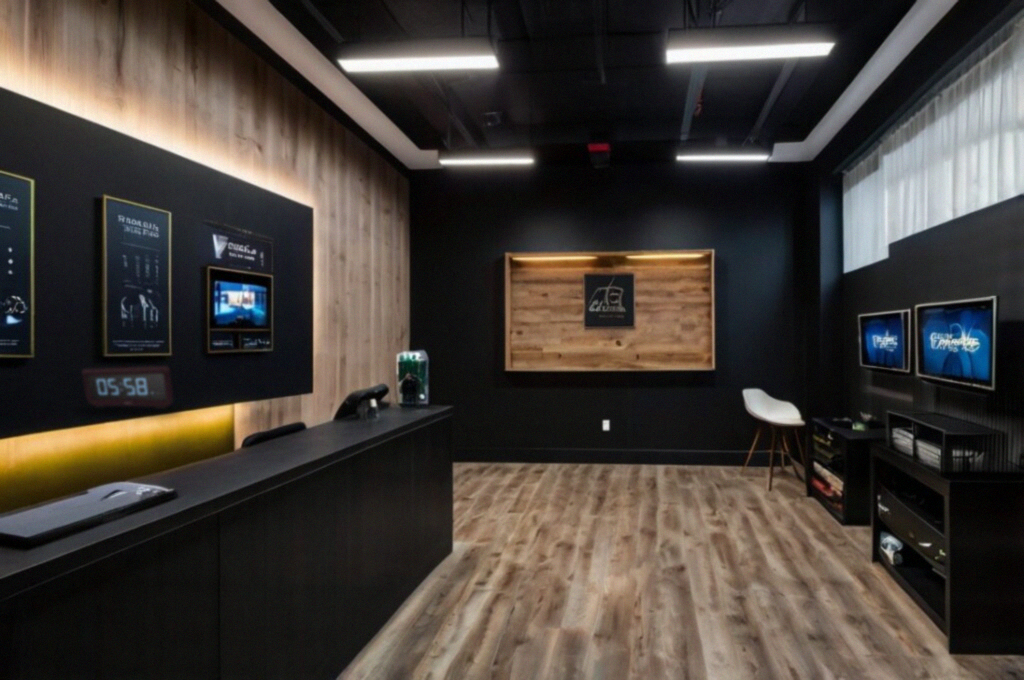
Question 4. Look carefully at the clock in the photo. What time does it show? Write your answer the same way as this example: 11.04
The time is 5.58
